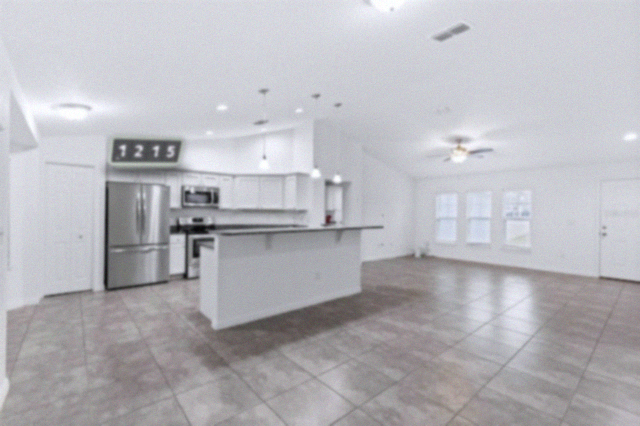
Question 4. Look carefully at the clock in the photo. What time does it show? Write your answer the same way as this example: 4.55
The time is 12.15
